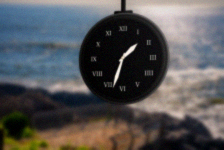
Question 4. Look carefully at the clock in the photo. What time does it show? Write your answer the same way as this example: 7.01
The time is 1.33
